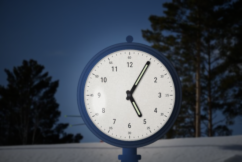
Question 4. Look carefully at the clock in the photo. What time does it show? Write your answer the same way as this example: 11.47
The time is 5.05
